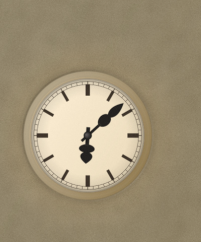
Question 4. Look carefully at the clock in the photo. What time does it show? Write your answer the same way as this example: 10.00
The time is 6.08
